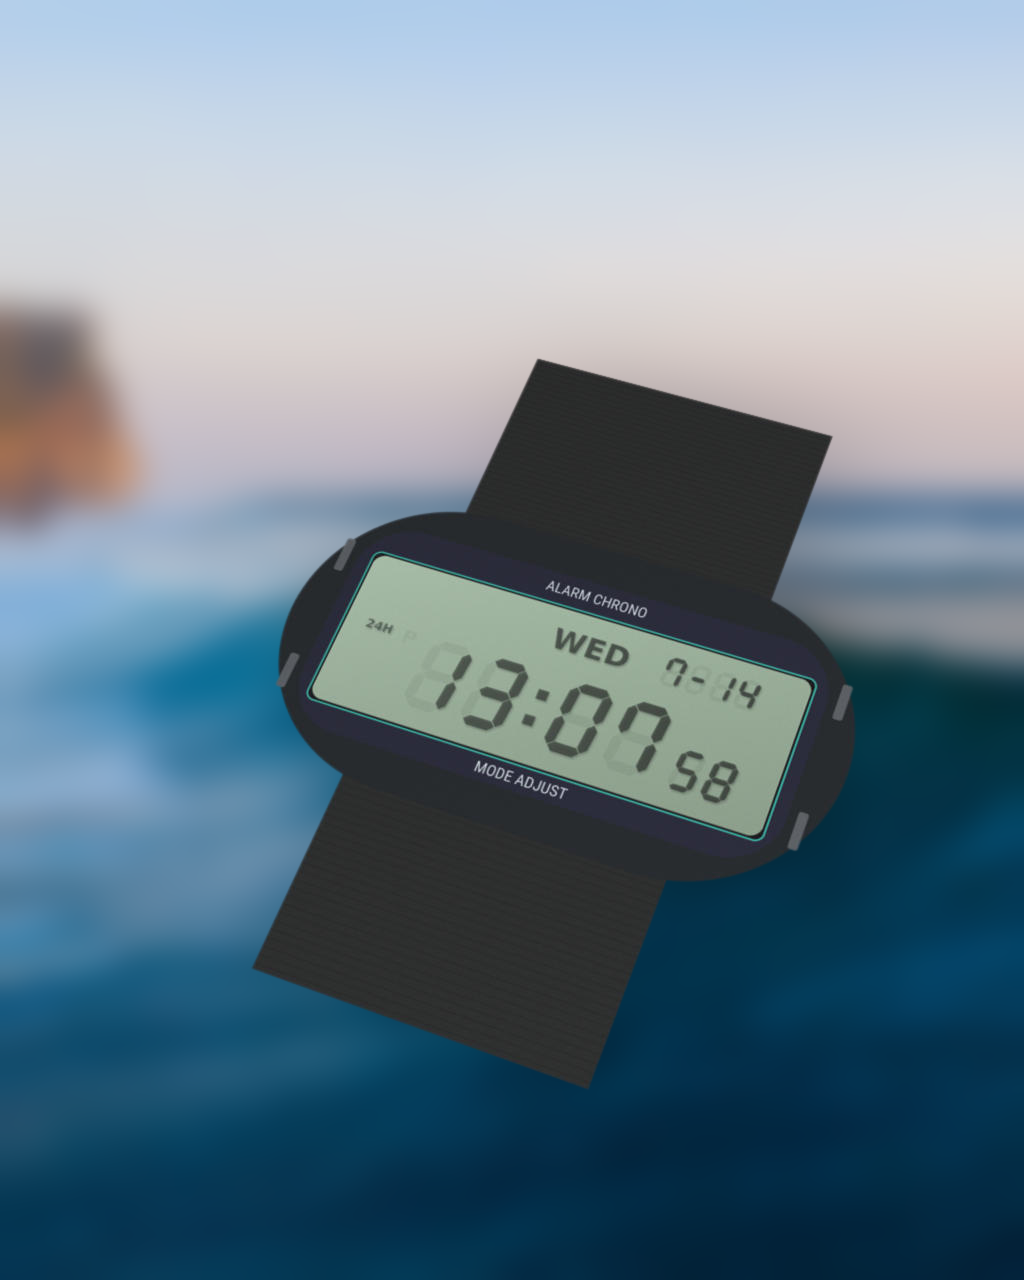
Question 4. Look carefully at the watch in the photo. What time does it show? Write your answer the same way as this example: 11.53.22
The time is 13.07.58
